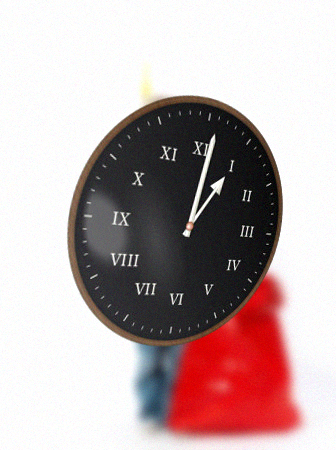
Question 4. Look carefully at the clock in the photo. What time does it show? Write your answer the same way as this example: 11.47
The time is 1.01
